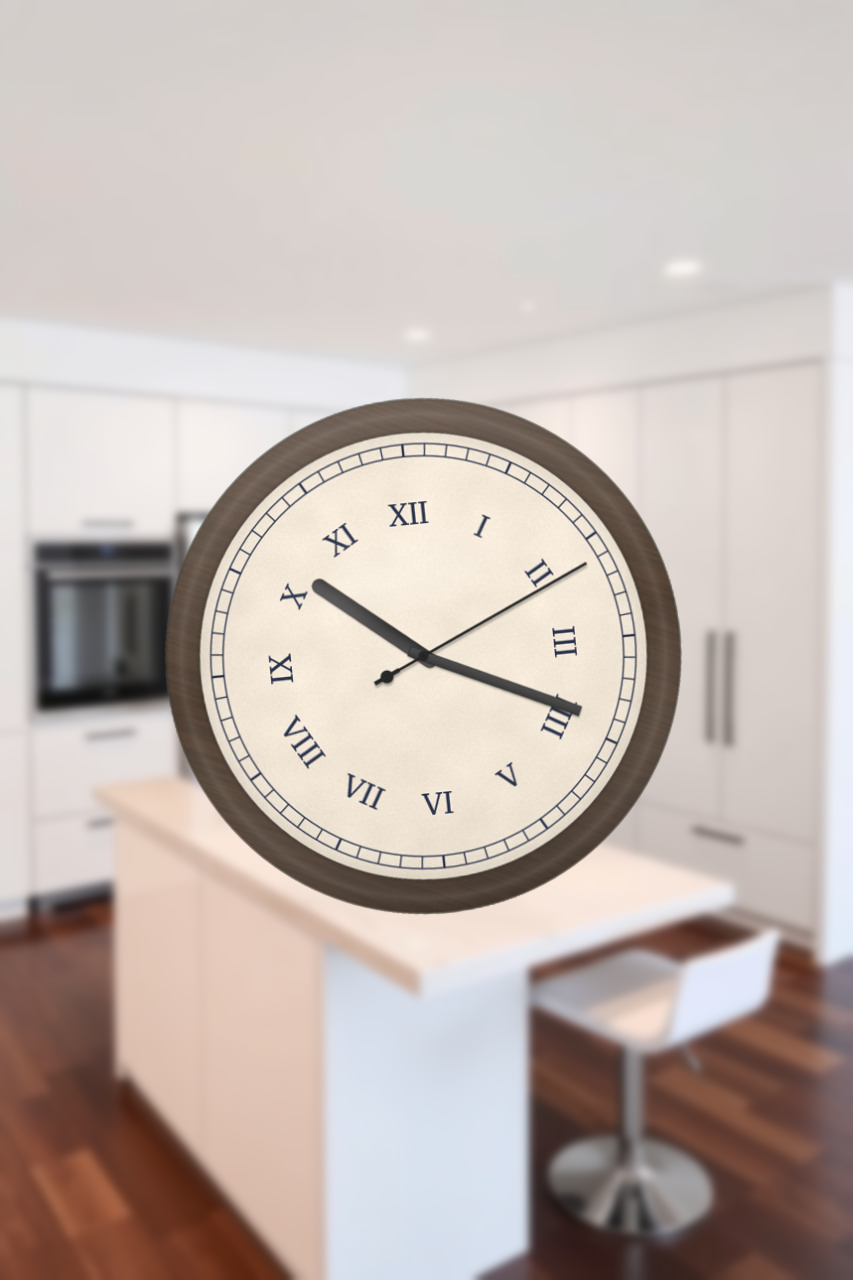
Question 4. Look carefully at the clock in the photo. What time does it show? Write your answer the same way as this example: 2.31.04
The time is 10.19.11
